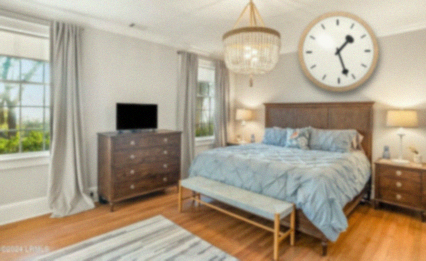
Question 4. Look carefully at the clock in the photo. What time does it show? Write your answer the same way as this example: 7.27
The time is 1.27
